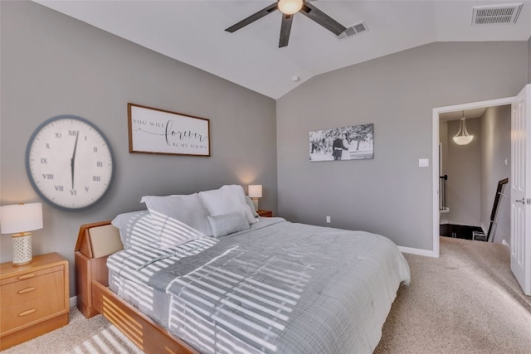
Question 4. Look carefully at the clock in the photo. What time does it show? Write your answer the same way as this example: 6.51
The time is 6.02
